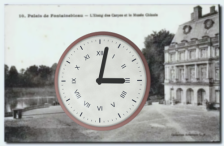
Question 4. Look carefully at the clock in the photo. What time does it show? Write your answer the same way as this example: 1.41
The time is 3.02
